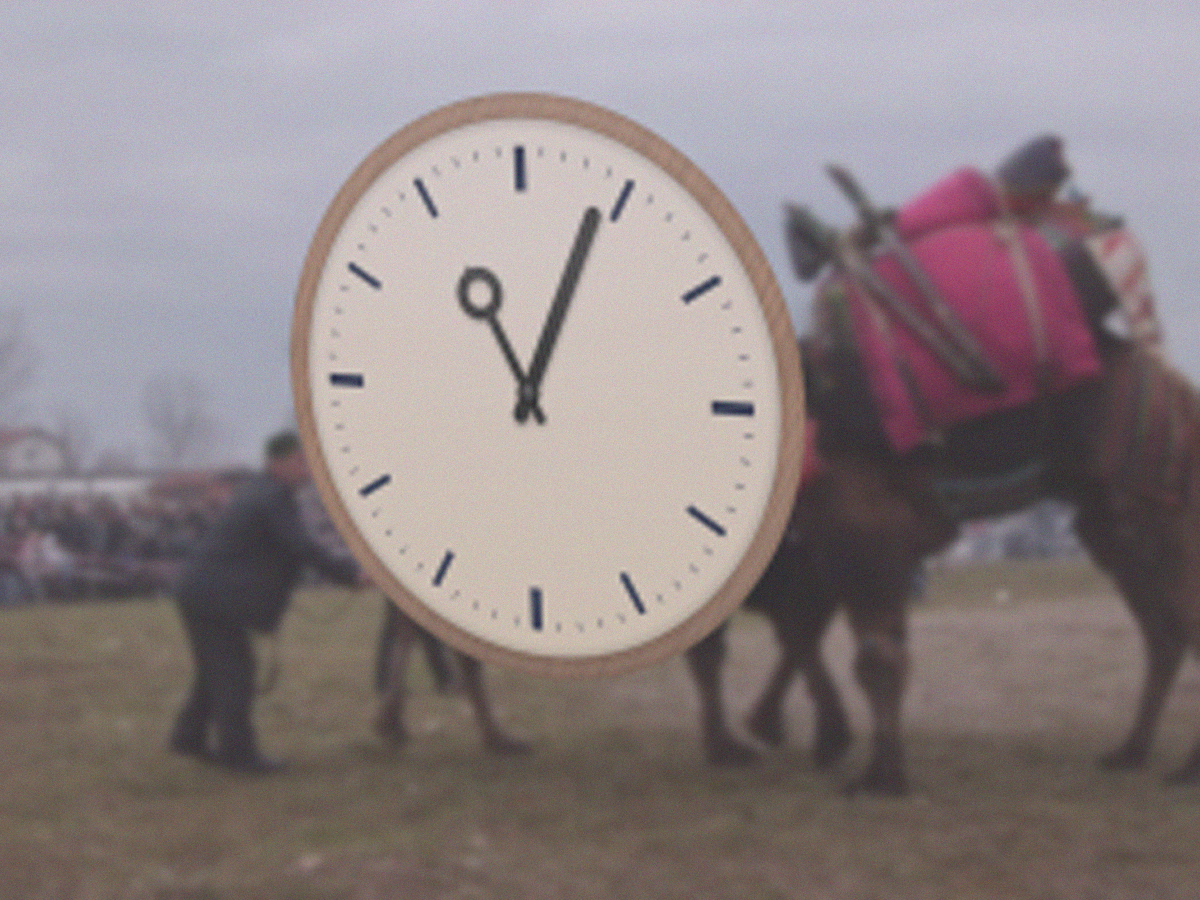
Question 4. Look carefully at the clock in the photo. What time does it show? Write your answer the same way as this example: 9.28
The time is 11.04
